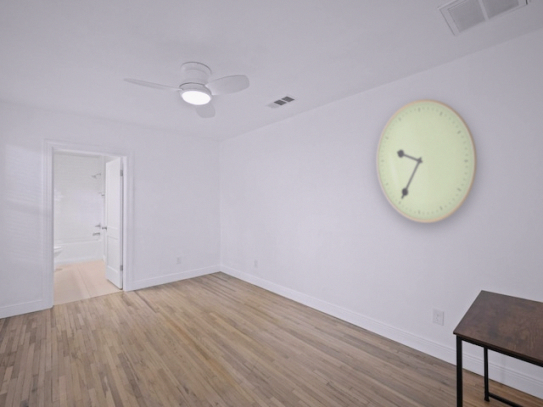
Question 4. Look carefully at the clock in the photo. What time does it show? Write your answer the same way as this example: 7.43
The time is 9.35
